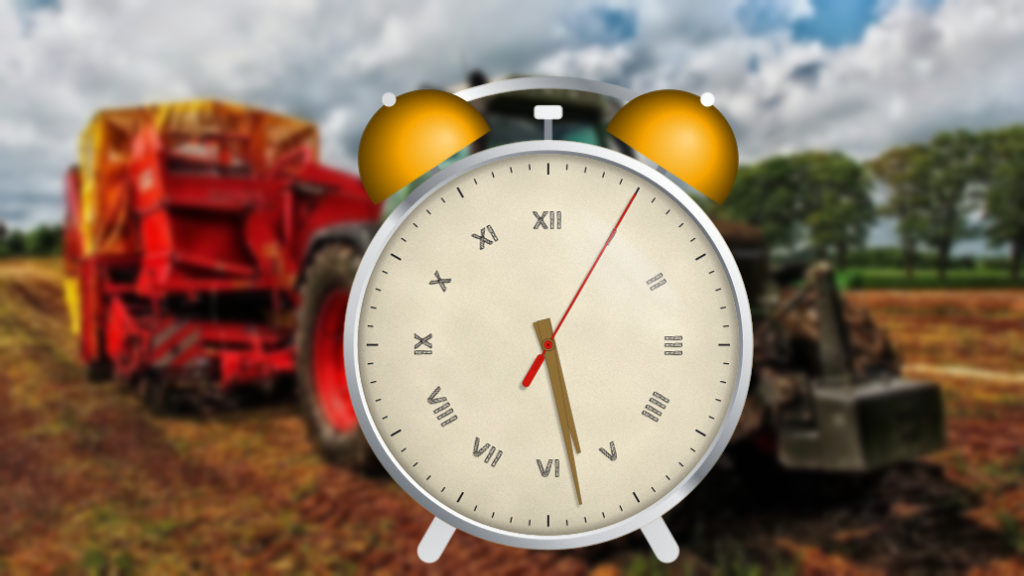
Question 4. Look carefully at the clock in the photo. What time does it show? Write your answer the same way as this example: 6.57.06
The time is 5.28.05
